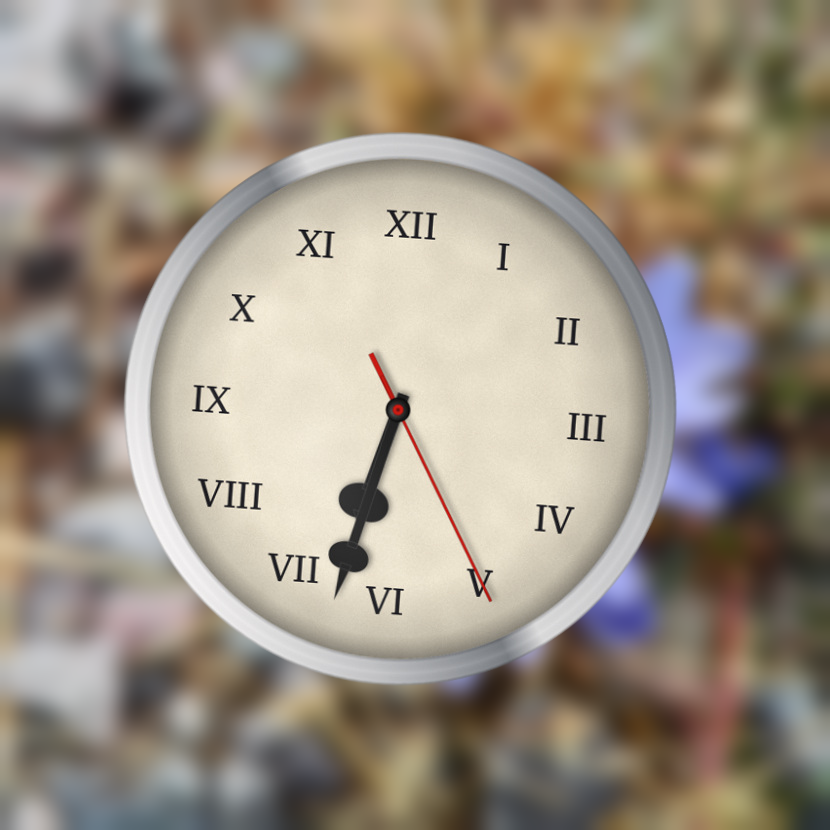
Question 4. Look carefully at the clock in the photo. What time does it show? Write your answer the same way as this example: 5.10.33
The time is 6.32.25
